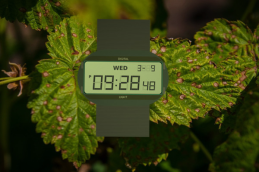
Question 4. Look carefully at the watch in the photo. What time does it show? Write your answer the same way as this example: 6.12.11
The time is 9.28.48
